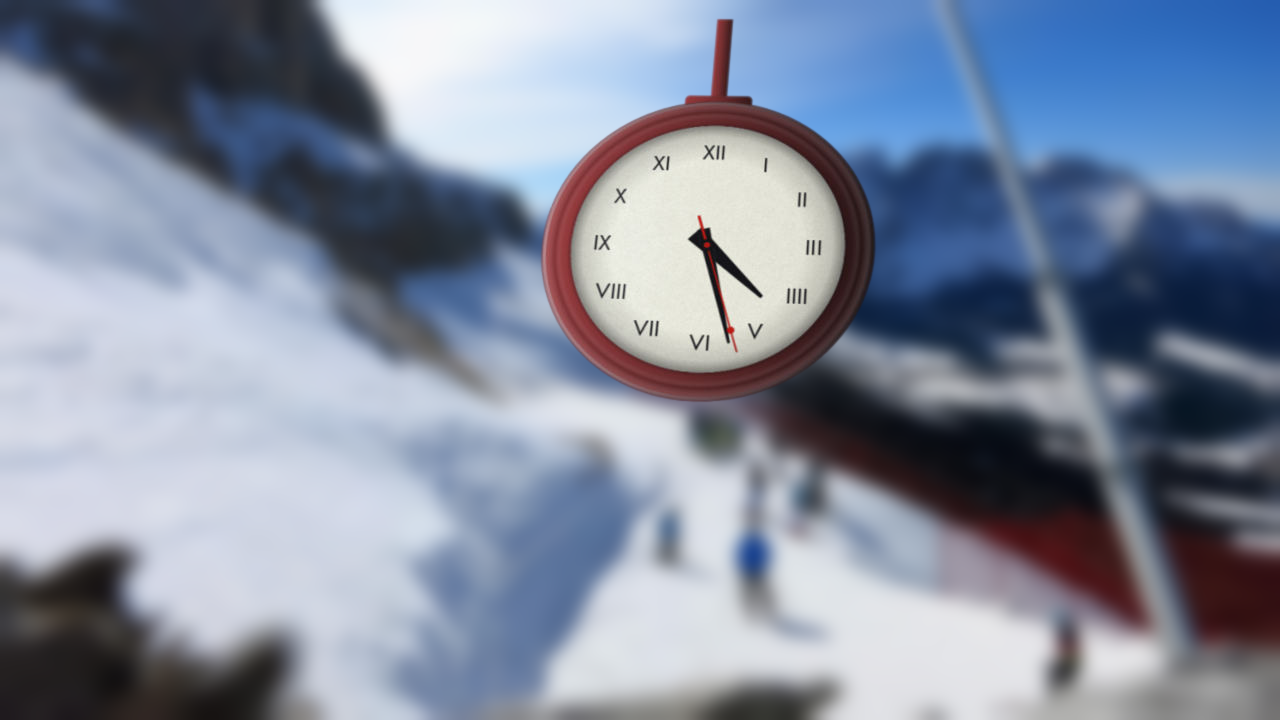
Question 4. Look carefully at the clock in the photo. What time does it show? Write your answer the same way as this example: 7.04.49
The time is 4.27.27
